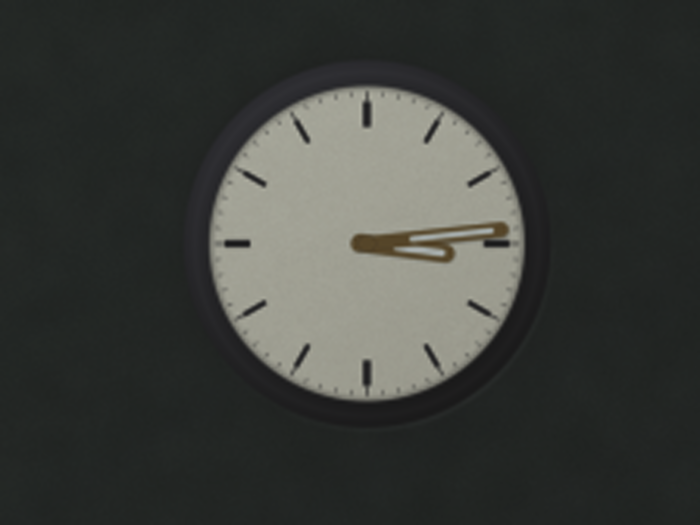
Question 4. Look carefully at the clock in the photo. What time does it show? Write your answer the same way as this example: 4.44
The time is 3.14
